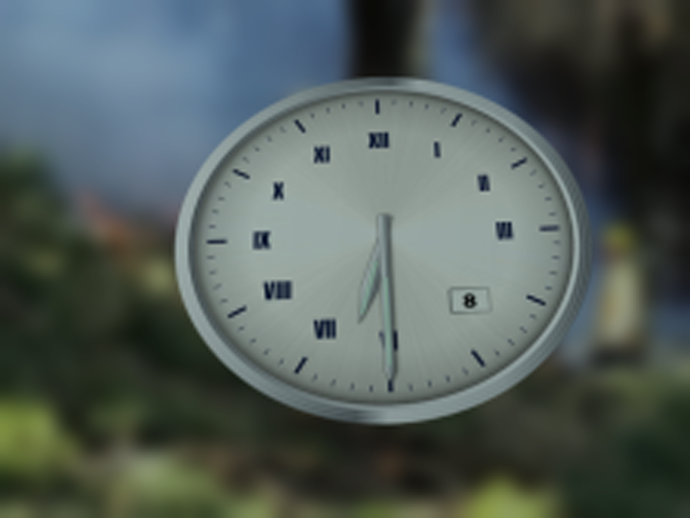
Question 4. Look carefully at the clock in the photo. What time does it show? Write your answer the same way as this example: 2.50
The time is 6.30
